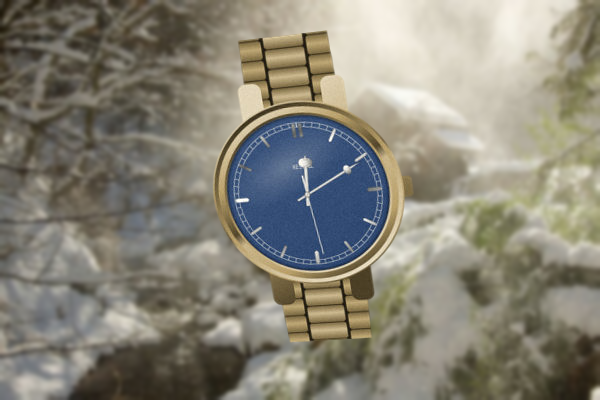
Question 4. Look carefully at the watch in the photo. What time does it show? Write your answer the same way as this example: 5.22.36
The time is 12.10.29
